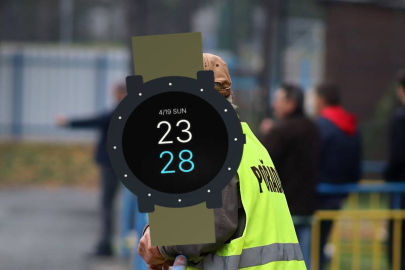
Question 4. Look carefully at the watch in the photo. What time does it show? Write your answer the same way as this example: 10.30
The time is 23.28
